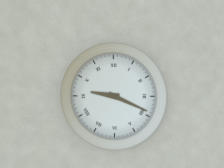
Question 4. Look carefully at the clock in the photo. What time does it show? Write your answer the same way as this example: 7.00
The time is 9.19
